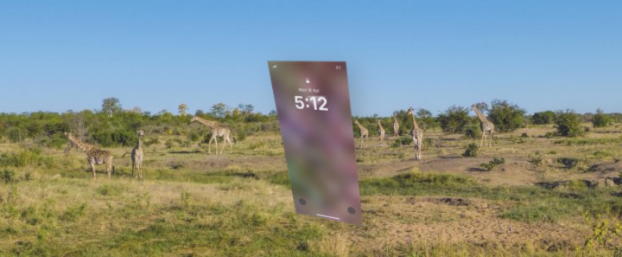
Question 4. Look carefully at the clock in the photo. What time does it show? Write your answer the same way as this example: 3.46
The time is 5.12
